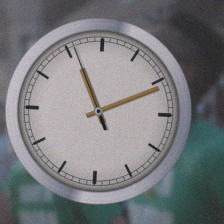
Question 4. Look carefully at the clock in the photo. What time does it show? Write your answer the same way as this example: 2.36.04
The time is 11.10.56
